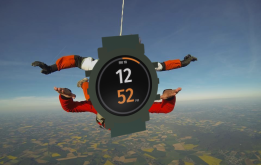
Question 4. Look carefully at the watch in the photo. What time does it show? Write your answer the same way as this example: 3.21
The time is 12.52
